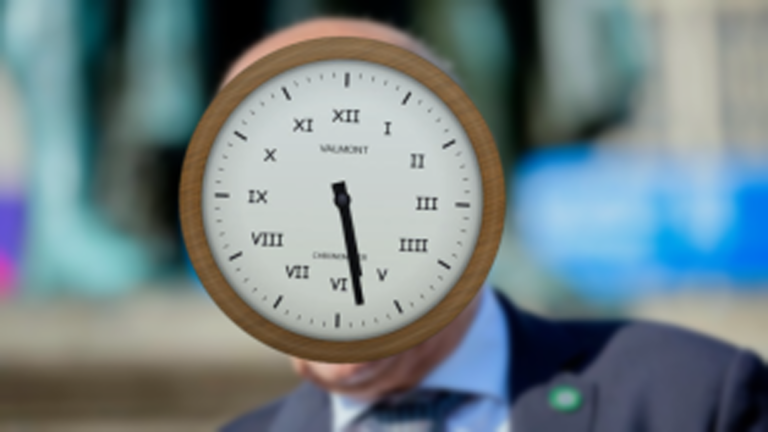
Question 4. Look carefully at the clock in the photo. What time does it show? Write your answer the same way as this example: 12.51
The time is 5.28
